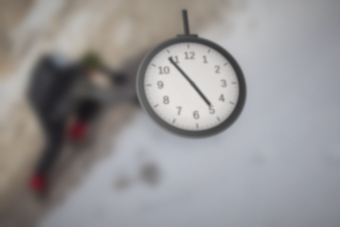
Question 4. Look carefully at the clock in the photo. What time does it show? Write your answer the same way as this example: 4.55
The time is 4.54
